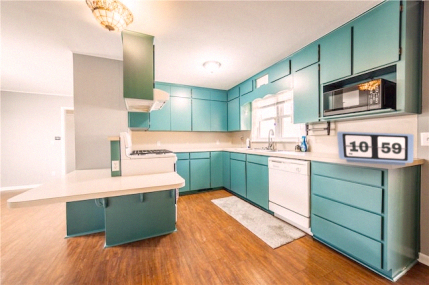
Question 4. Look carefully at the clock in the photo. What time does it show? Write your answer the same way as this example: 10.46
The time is 10.59
